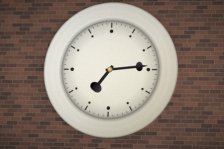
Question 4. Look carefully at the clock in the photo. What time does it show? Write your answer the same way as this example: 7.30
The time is 7.14
